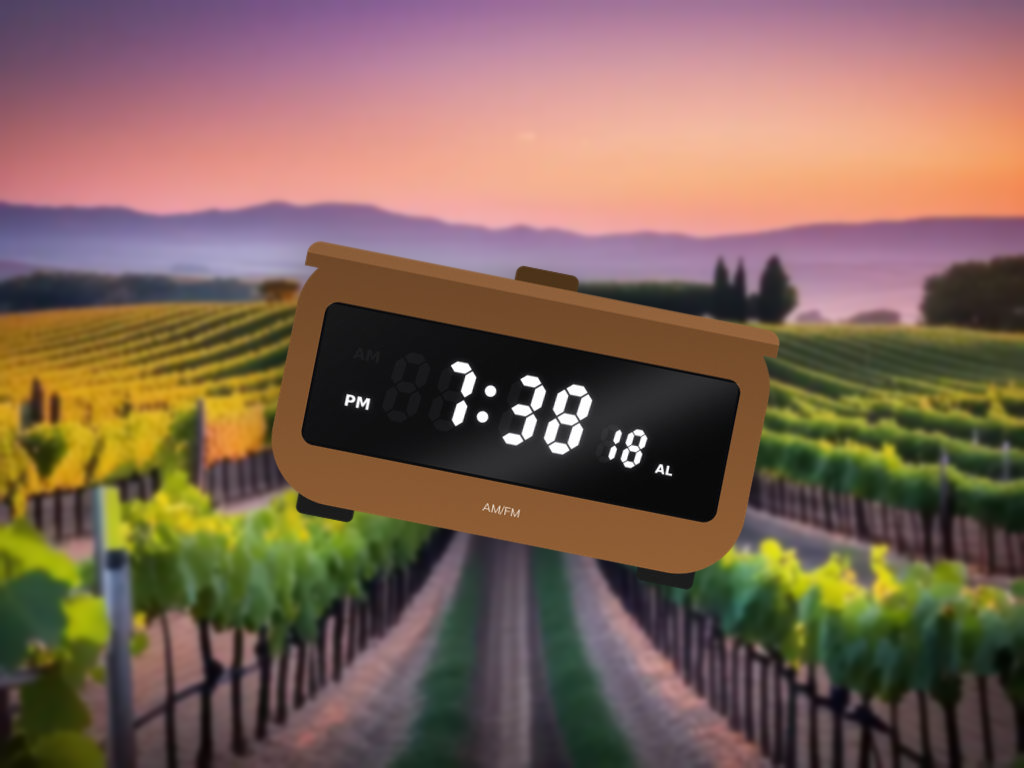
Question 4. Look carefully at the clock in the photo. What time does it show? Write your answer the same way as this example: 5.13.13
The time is 7.38.18
